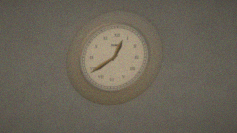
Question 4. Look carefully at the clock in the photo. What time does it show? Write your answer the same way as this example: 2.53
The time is 12.39
